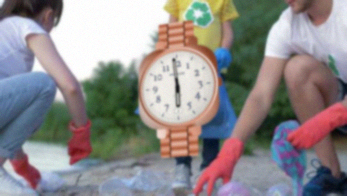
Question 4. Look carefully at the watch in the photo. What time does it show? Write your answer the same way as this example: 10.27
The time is 5.59
